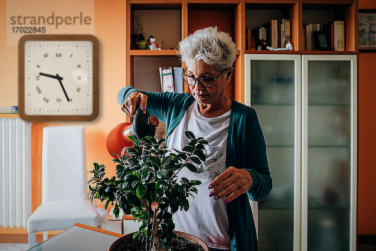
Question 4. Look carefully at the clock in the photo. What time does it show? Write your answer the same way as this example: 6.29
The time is 9.26
